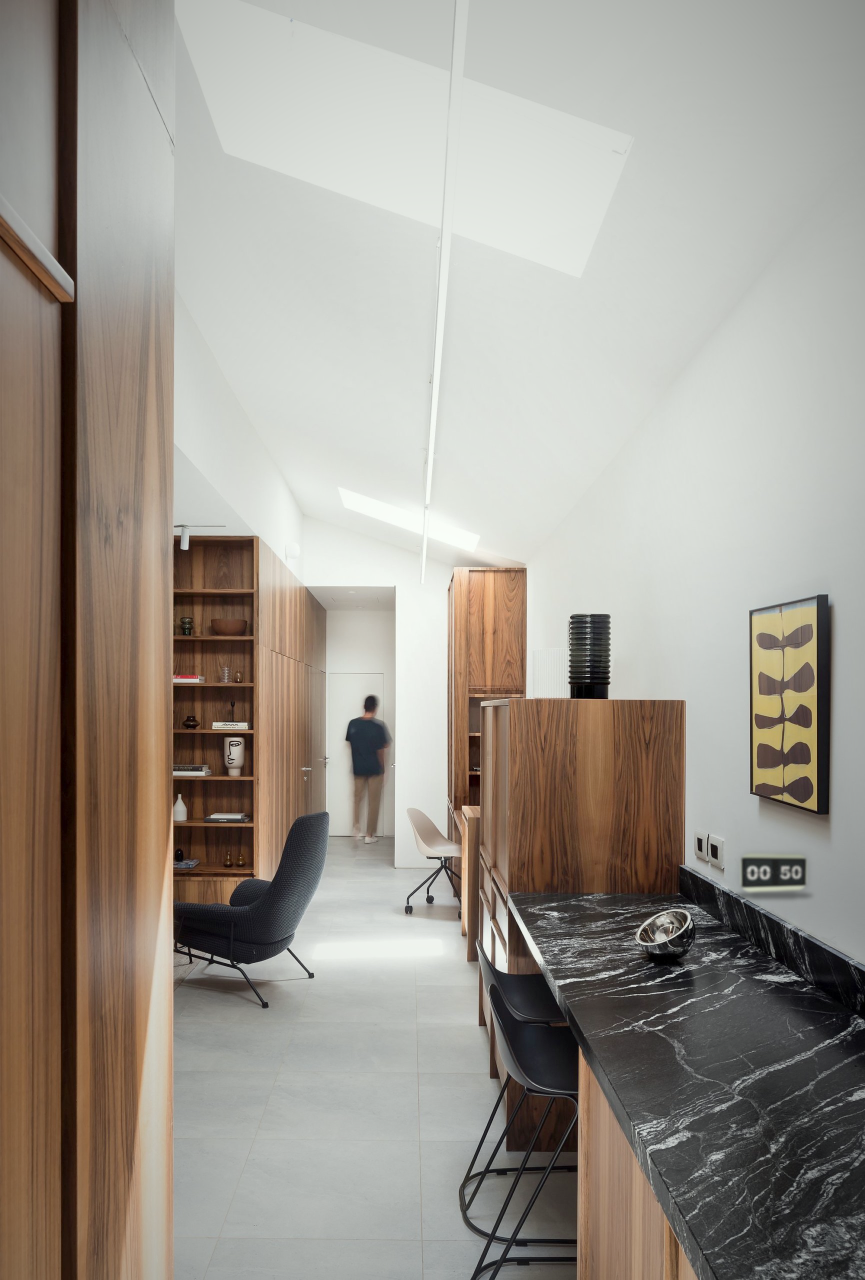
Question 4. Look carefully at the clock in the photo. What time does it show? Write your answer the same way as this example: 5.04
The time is 0.50
